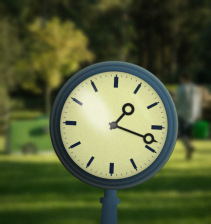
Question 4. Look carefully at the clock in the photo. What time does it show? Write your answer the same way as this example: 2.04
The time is 1.18
